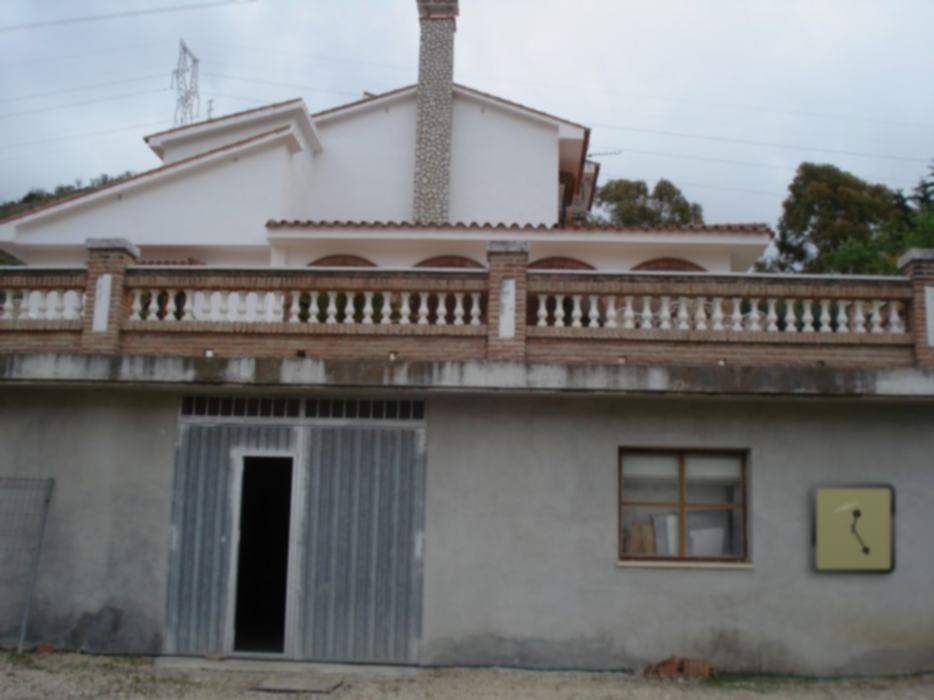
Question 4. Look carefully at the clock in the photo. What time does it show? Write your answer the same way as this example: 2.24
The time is 12.25
